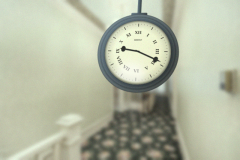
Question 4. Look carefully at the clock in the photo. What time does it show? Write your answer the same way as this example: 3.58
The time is 9.19
